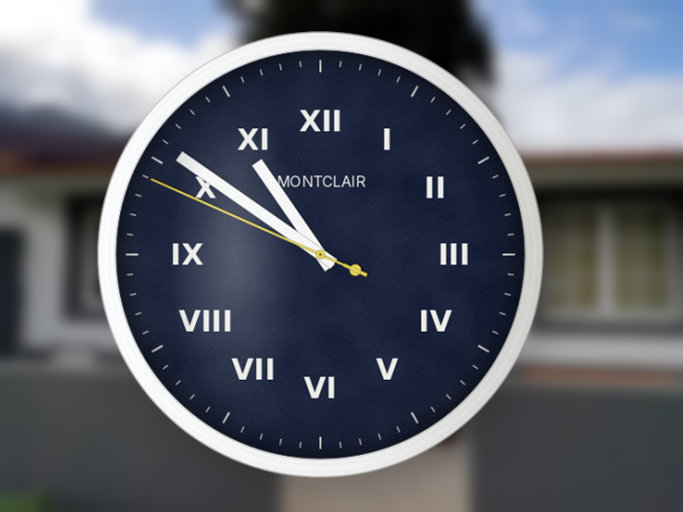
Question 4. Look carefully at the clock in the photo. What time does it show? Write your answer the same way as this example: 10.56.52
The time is 10.50.49
